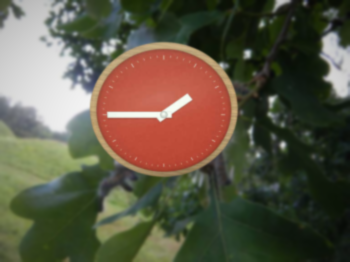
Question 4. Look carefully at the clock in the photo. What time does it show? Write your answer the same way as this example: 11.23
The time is 1.45
